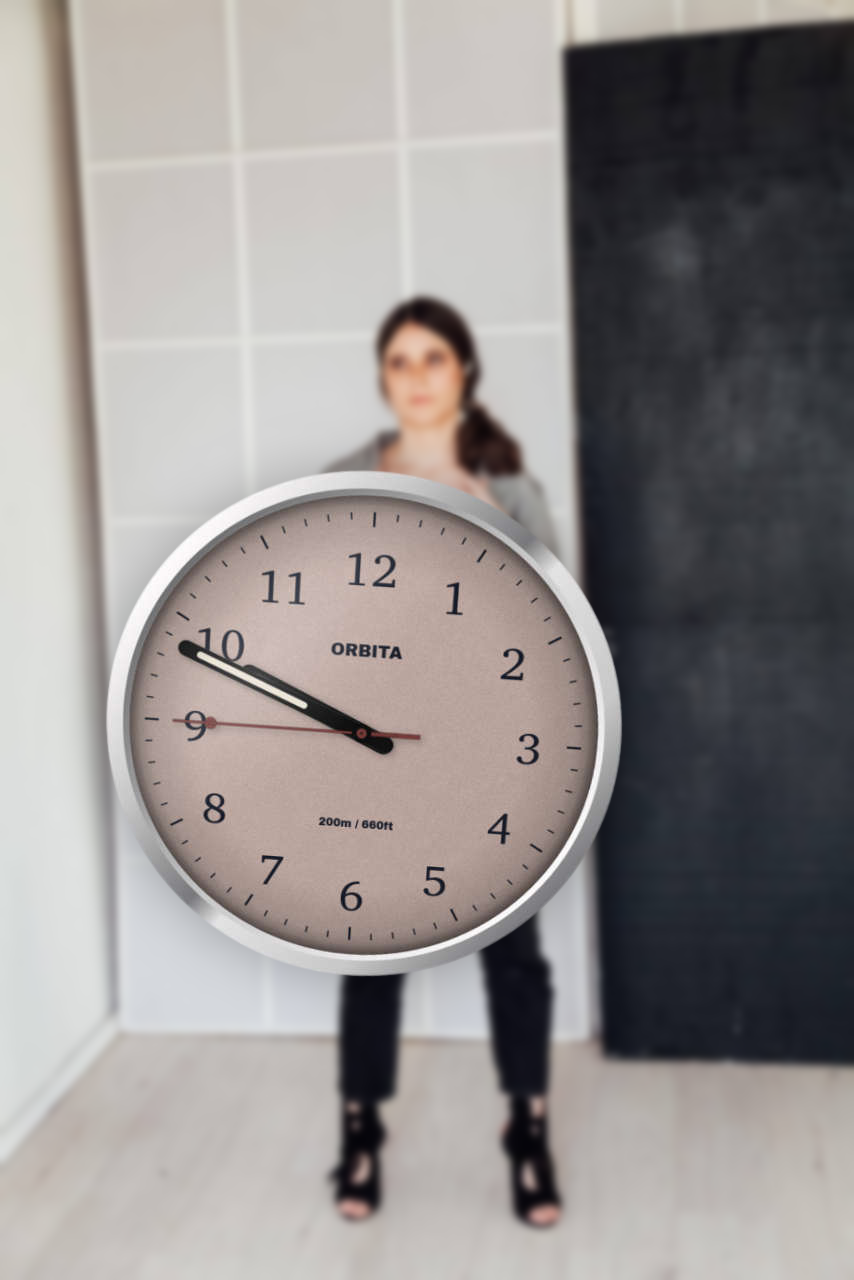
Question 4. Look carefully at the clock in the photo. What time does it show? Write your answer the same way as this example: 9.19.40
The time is 9.48.45
